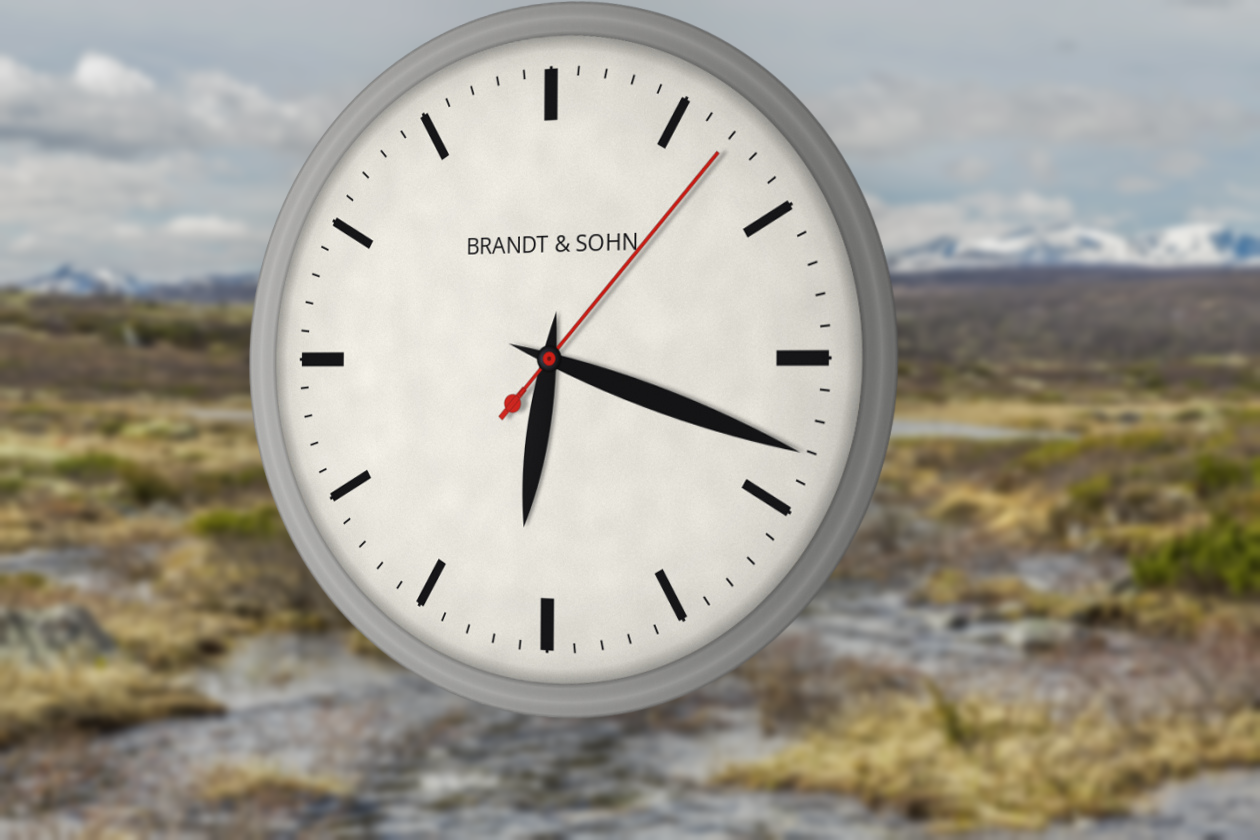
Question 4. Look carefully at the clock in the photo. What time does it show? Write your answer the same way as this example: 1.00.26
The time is 6.18.07
